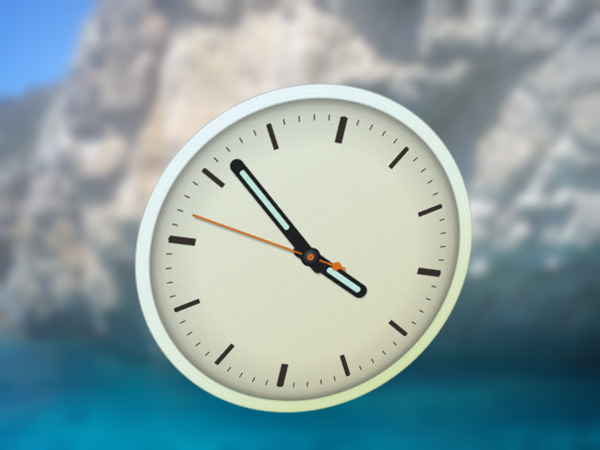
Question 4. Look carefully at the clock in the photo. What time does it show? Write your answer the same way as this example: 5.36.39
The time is 3.51.47
